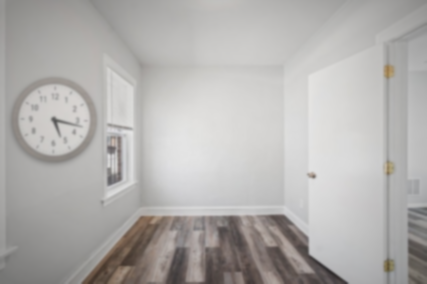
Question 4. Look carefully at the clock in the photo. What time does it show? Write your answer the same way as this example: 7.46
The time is 5.17
